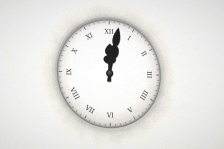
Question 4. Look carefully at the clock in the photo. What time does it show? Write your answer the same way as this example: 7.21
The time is 12.02
